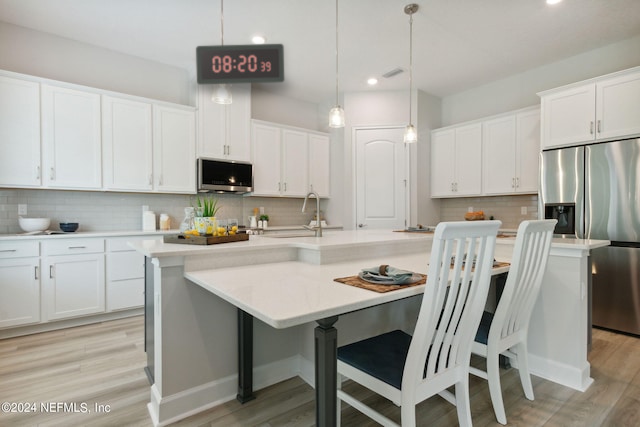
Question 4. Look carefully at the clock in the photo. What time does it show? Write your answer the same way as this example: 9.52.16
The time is 8.20.39
